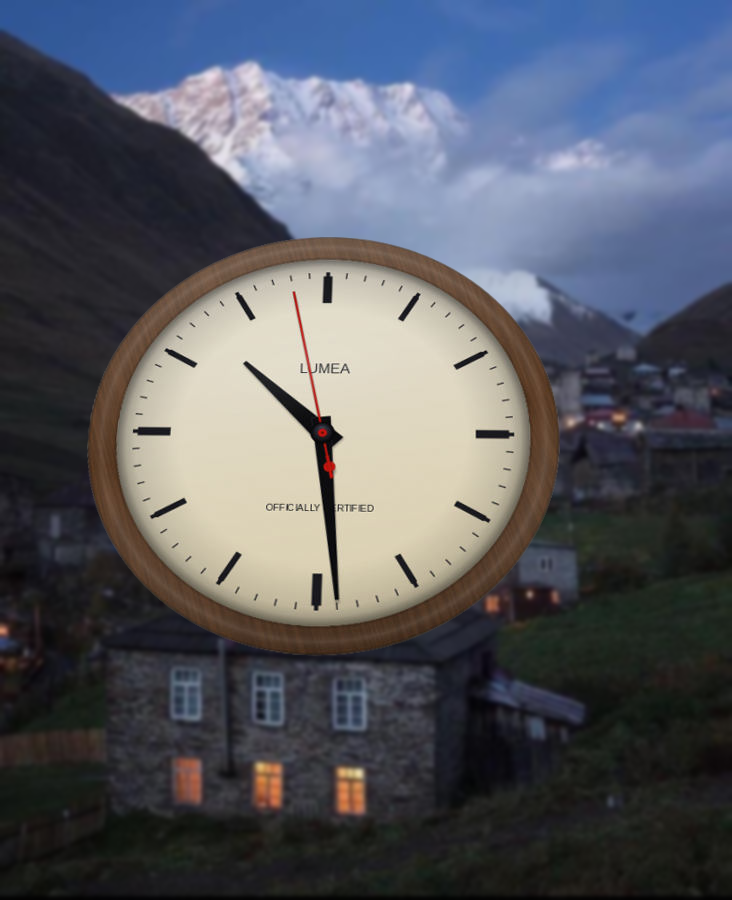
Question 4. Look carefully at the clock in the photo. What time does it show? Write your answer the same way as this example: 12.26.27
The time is 10.28.58
